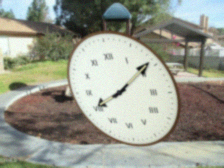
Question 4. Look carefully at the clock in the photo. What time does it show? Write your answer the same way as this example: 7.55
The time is 8.09
